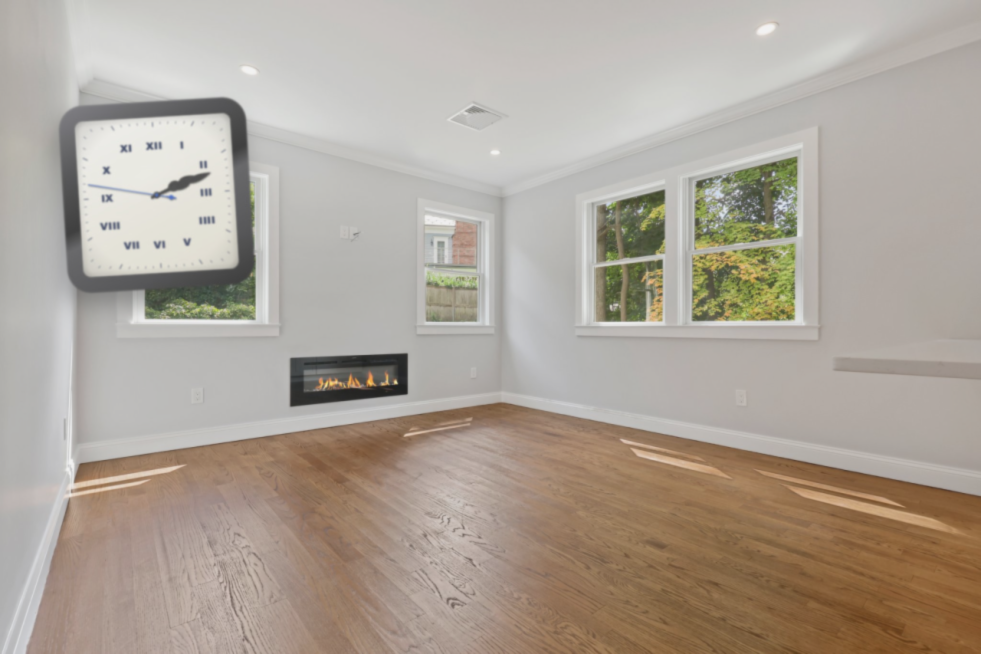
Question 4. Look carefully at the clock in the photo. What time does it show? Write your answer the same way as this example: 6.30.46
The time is 2.11.47
